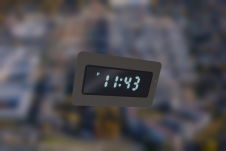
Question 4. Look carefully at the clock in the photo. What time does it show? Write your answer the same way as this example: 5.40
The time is 11.43
